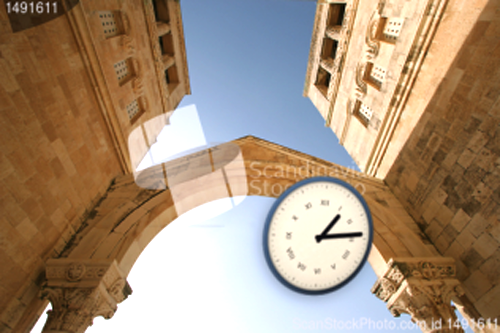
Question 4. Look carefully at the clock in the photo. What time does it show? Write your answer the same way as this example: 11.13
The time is 1.14
